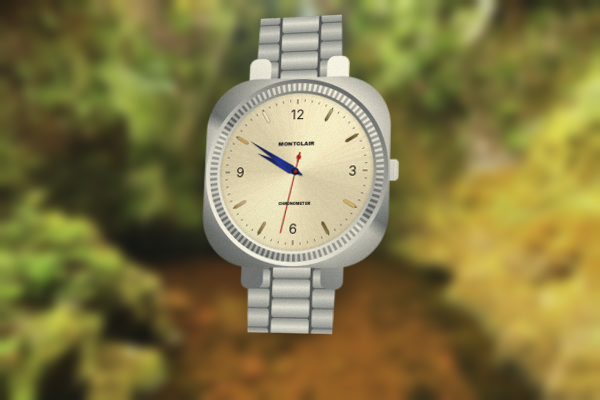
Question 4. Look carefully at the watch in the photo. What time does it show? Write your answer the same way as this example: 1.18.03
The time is 9.50.32
